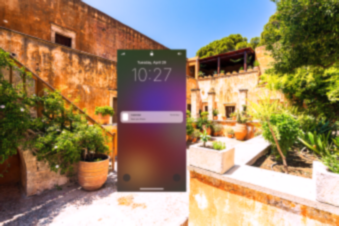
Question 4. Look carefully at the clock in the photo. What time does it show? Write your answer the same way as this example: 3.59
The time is 10.27
